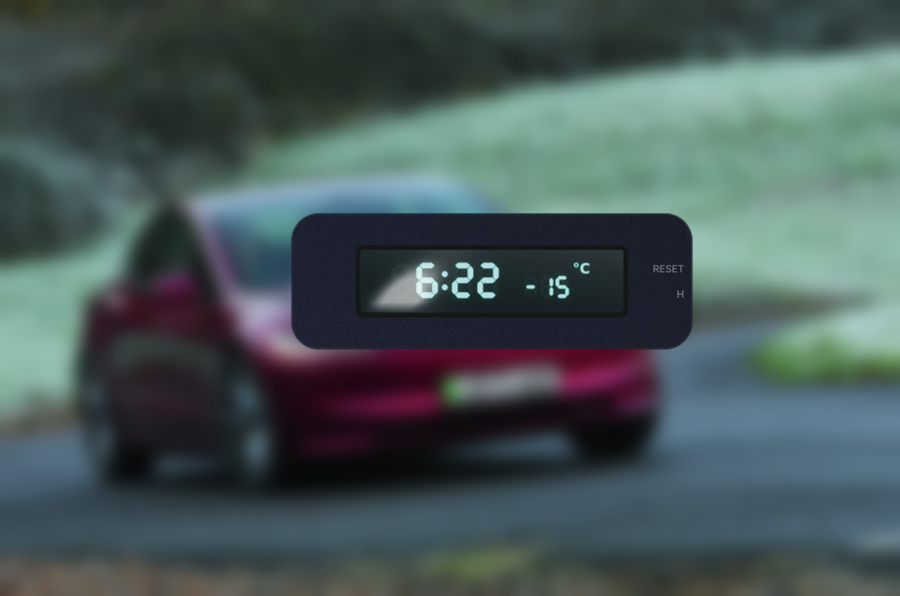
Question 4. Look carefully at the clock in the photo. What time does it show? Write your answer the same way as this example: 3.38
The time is 6.22
